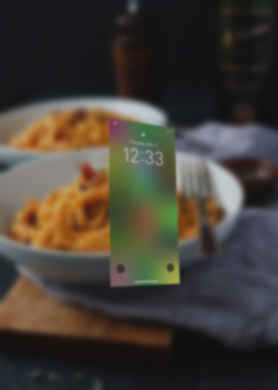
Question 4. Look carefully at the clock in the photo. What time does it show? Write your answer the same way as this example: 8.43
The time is 12.33
